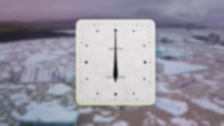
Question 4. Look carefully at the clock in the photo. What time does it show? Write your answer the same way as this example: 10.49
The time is 6.00
